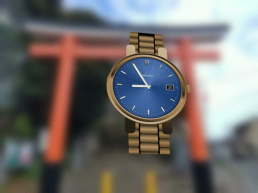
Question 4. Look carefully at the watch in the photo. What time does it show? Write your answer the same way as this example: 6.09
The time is 8.55
